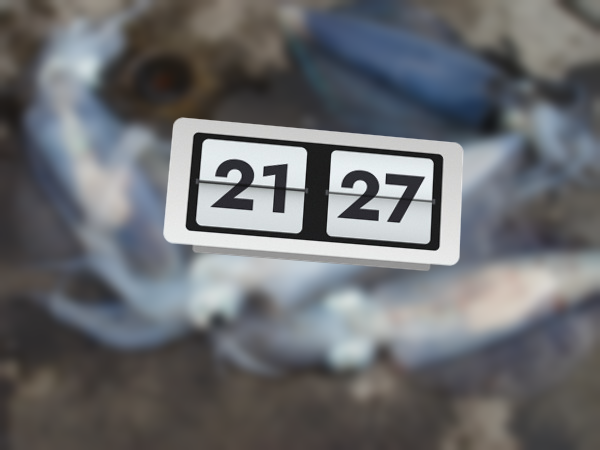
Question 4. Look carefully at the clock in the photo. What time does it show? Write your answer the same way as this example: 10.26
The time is 21.27
